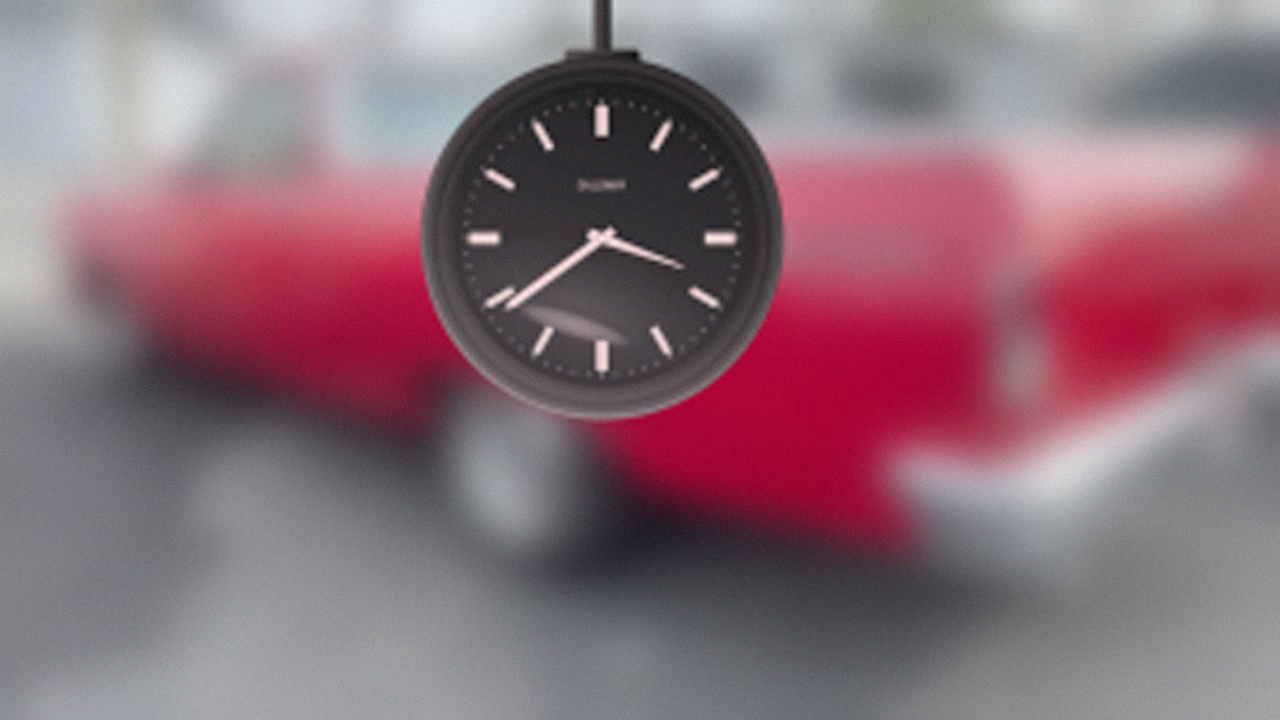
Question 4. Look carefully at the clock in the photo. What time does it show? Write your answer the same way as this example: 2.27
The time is 3.39
